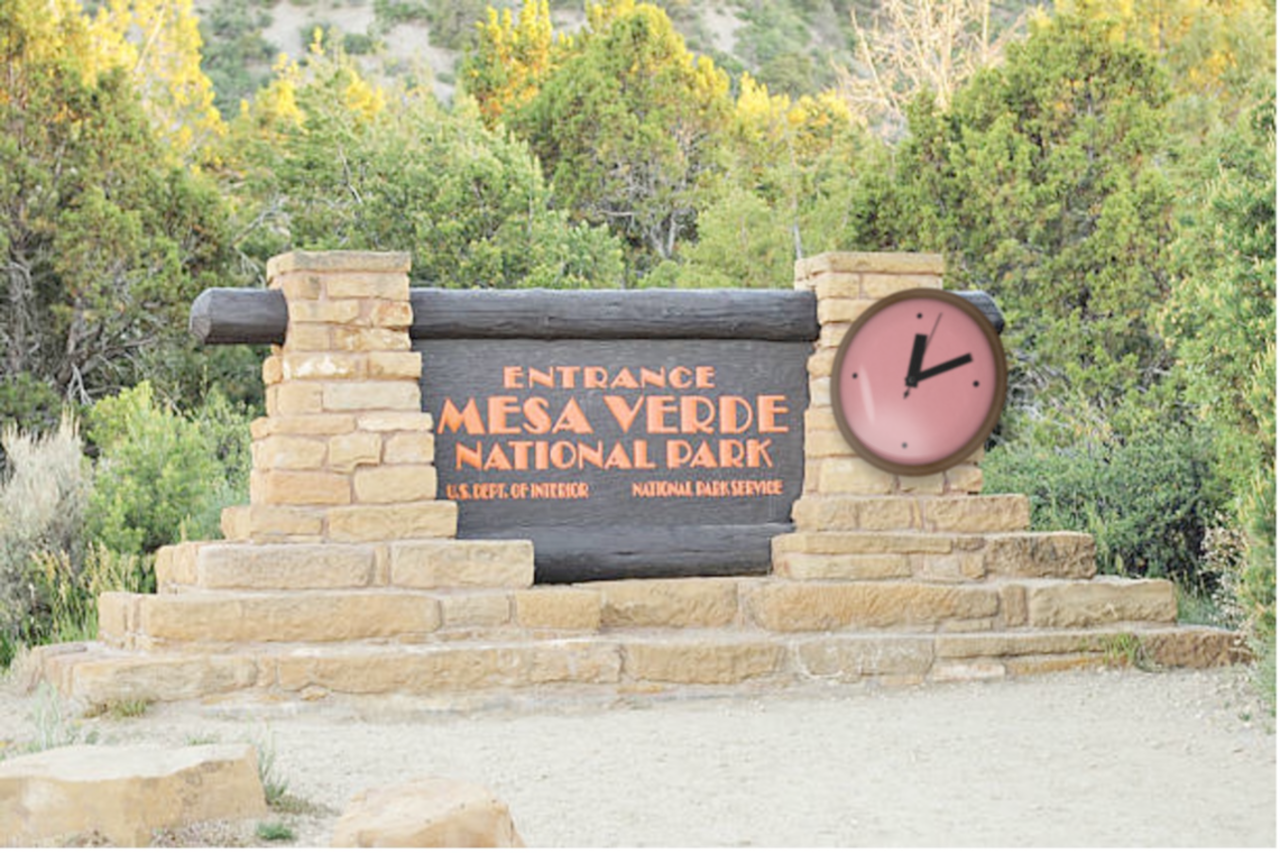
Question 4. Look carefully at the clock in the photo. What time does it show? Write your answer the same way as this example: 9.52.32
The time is 12.11.03
